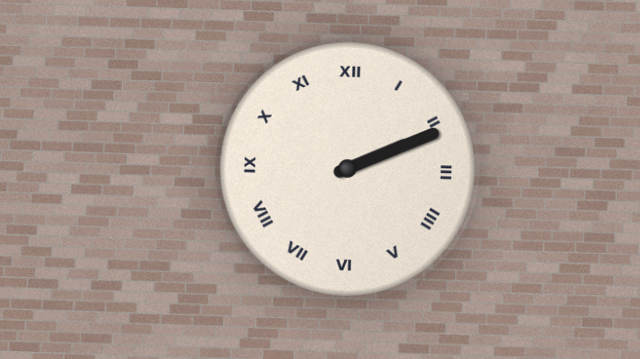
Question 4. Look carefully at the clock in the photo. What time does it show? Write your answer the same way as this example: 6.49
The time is 2.11
